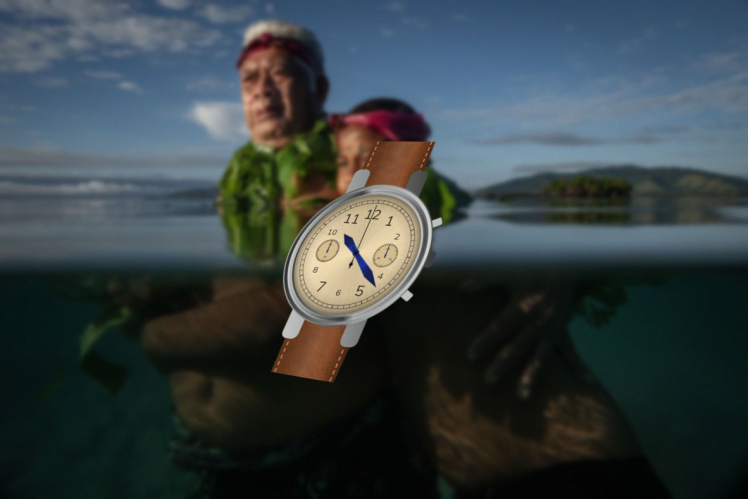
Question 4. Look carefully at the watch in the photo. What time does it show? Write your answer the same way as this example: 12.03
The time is 10.22
